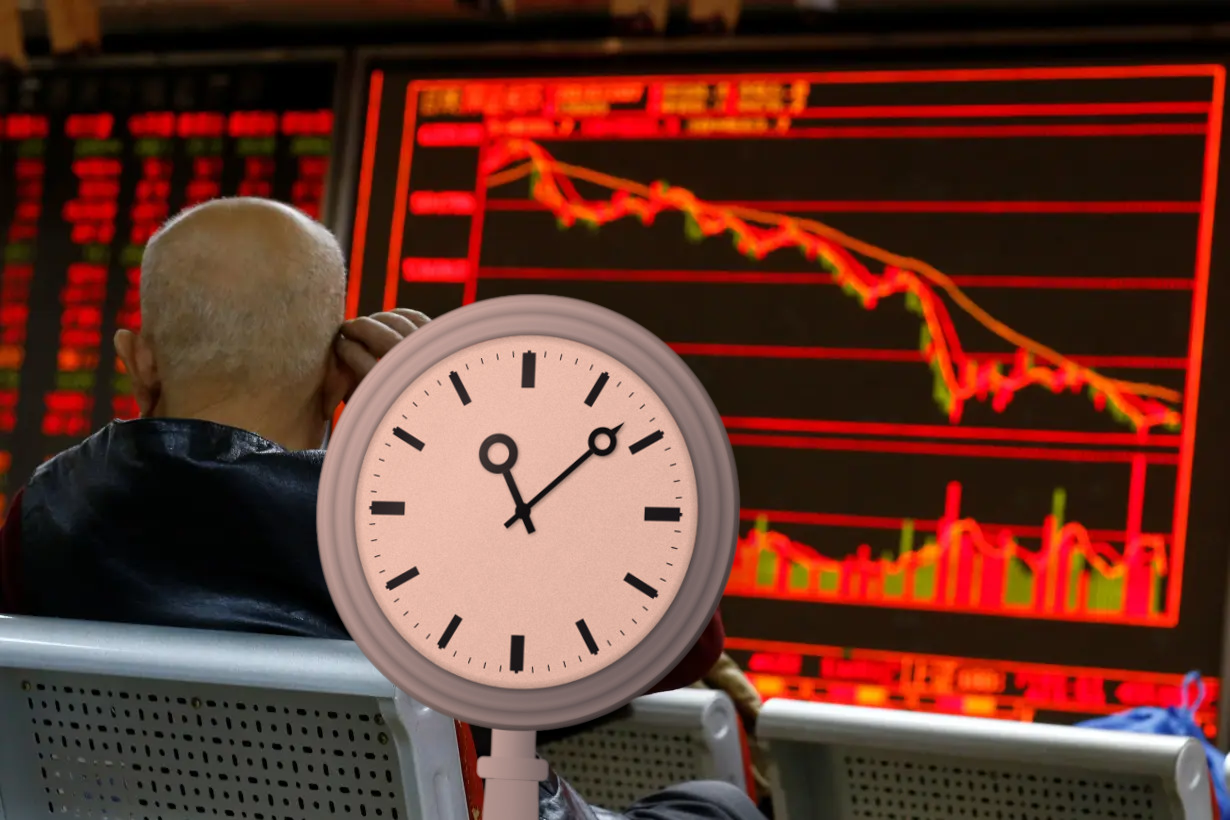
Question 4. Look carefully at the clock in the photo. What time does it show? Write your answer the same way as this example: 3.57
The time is 11.08
